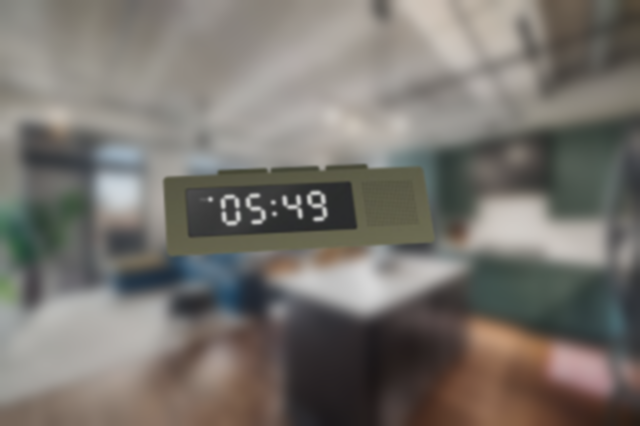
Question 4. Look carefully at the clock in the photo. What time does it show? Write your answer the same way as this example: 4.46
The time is 5.49
